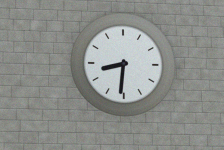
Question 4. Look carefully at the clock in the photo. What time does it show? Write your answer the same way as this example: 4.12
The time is 8.31
